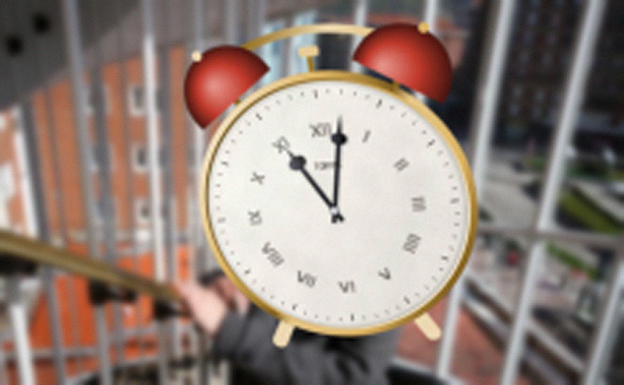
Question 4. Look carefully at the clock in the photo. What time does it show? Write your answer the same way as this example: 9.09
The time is 11.02
